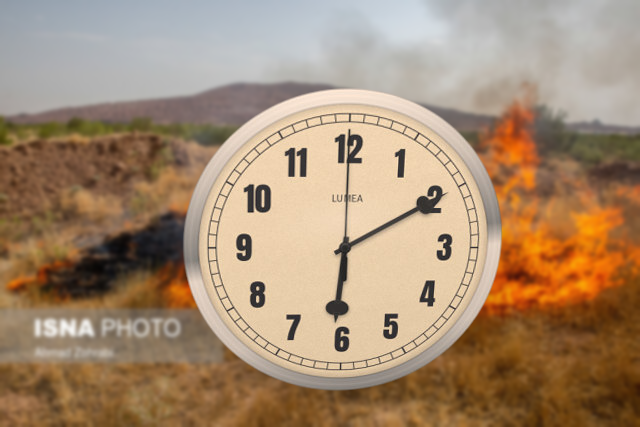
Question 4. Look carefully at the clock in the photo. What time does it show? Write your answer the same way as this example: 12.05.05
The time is 6.10.00
